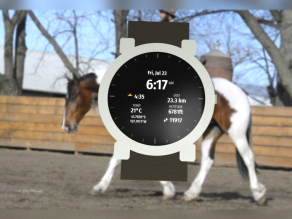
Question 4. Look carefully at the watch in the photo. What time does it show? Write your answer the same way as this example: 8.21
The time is 6.17
